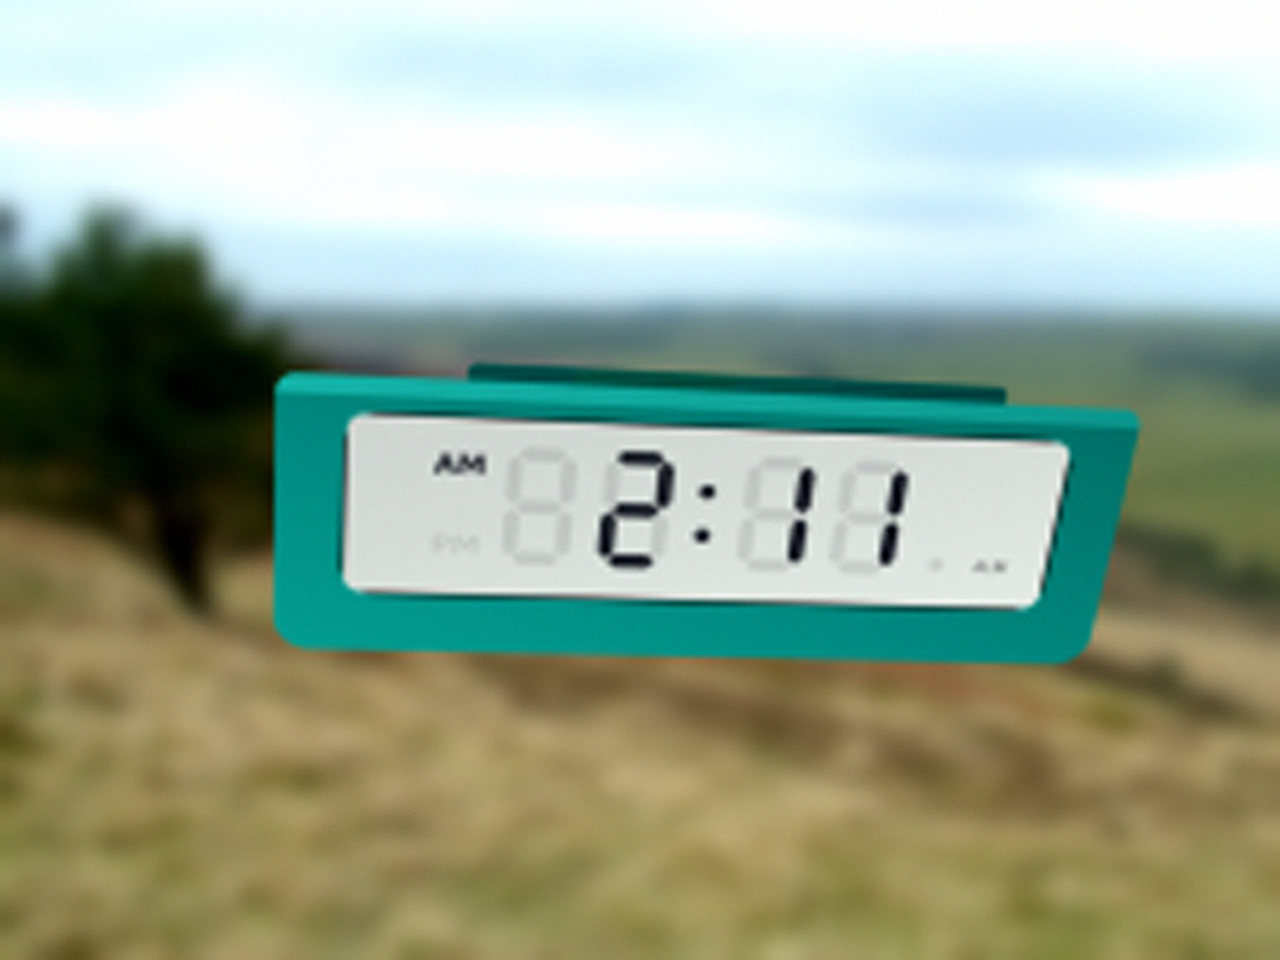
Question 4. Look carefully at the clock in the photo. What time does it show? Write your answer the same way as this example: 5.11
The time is 2.11
